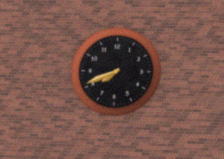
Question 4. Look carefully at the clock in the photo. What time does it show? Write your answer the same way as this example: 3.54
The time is 7.41
